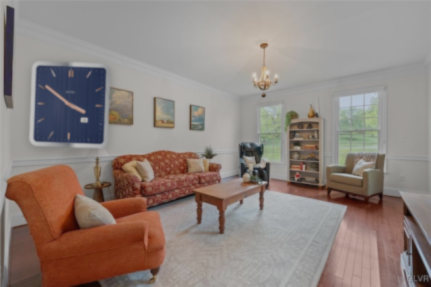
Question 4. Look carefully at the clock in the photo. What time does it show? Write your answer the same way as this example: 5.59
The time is 3.51
